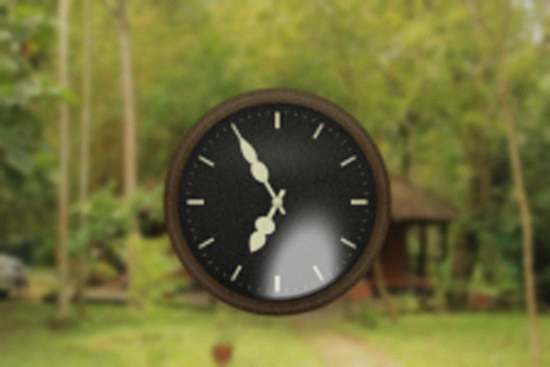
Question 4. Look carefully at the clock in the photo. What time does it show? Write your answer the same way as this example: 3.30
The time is 6.55
